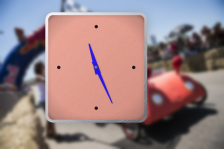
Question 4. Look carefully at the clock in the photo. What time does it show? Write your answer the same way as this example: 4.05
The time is 11.26
